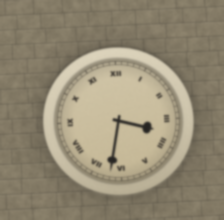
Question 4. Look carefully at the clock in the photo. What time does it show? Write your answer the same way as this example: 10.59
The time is 3.32
